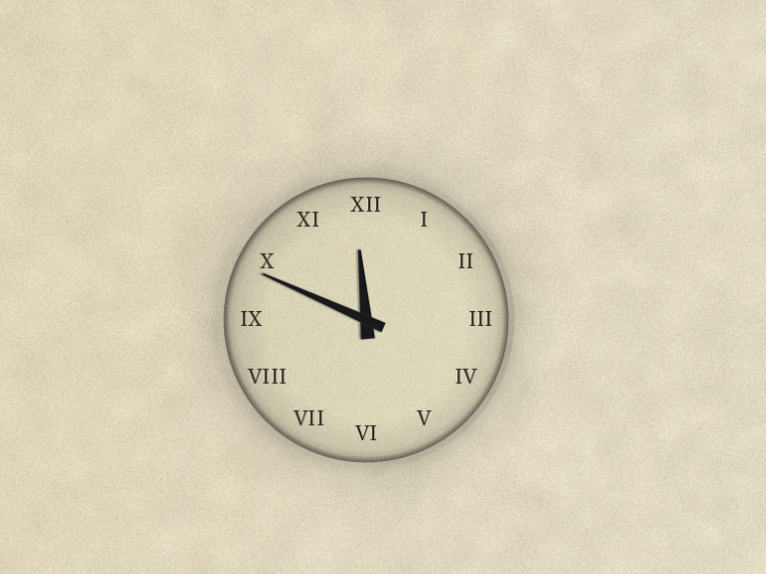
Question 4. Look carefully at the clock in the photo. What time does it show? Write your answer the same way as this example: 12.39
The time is 11.49
